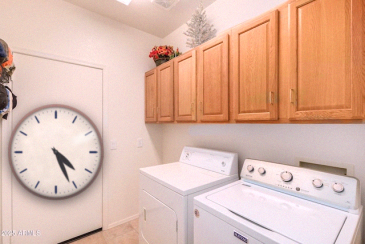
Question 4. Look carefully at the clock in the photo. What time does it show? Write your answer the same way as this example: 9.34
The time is 4.26
